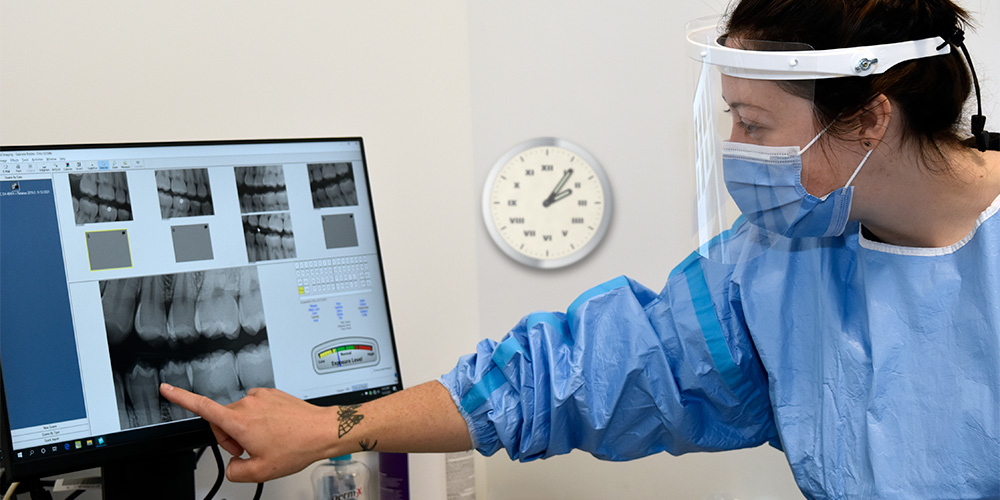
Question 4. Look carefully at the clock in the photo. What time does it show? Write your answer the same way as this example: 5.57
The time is 2.06
